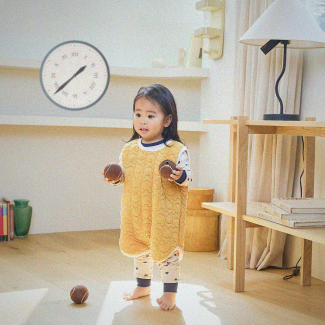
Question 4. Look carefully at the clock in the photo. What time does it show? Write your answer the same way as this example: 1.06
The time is 1.38
